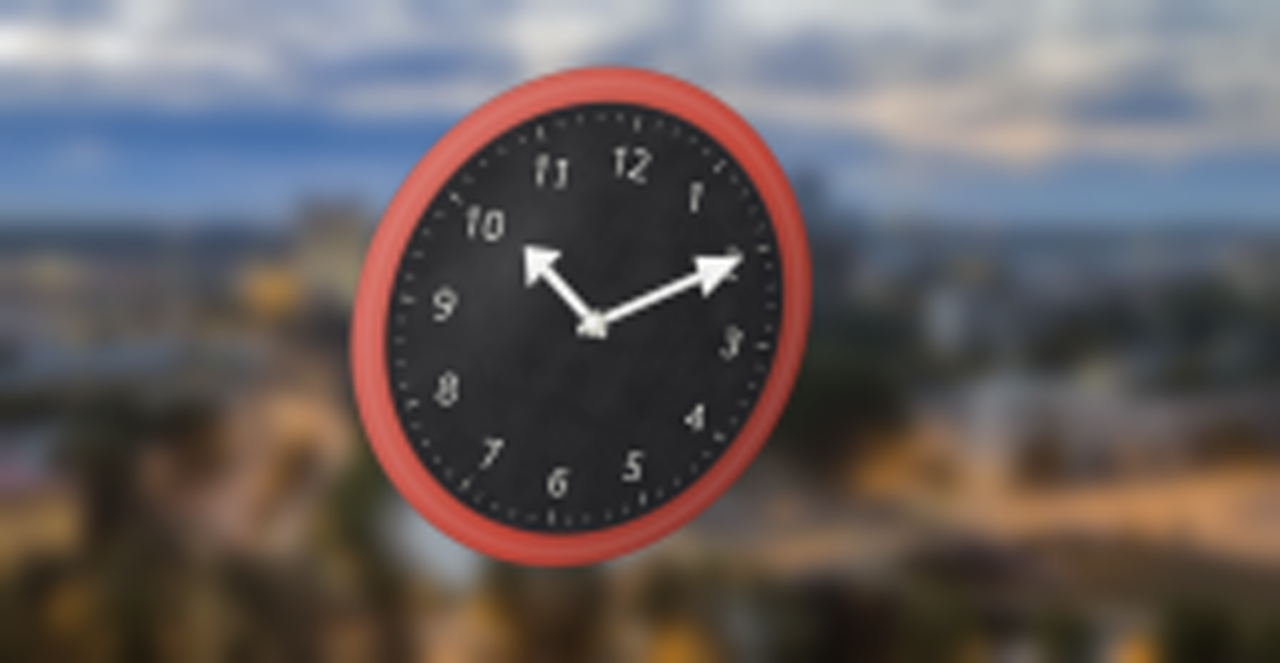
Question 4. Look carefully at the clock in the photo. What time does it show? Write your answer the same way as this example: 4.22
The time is 10.10
